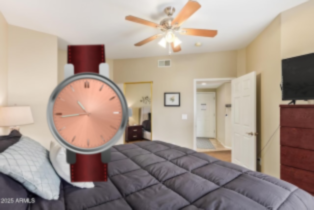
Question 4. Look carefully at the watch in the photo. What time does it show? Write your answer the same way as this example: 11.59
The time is 10.44
